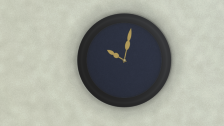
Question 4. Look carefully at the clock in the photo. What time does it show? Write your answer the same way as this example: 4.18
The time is 10.02
